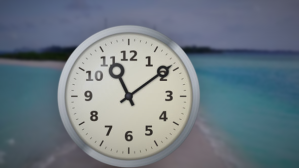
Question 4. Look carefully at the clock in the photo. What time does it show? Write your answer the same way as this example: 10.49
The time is 11.09
